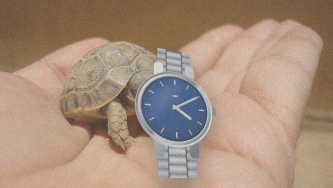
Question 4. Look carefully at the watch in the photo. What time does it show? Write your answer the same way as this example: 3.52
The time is 4.10
